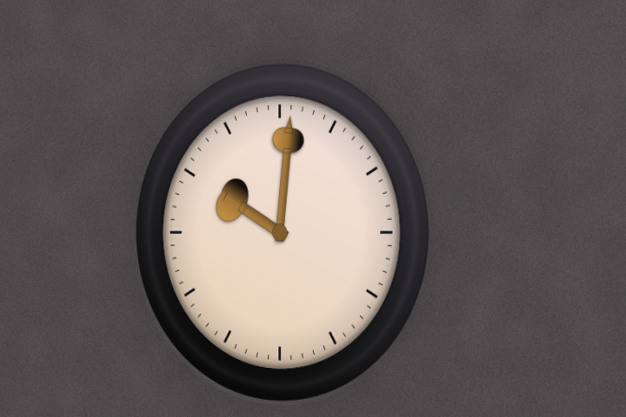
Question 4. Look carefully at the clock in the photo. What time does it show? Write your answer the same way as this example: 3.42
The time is 10.01
